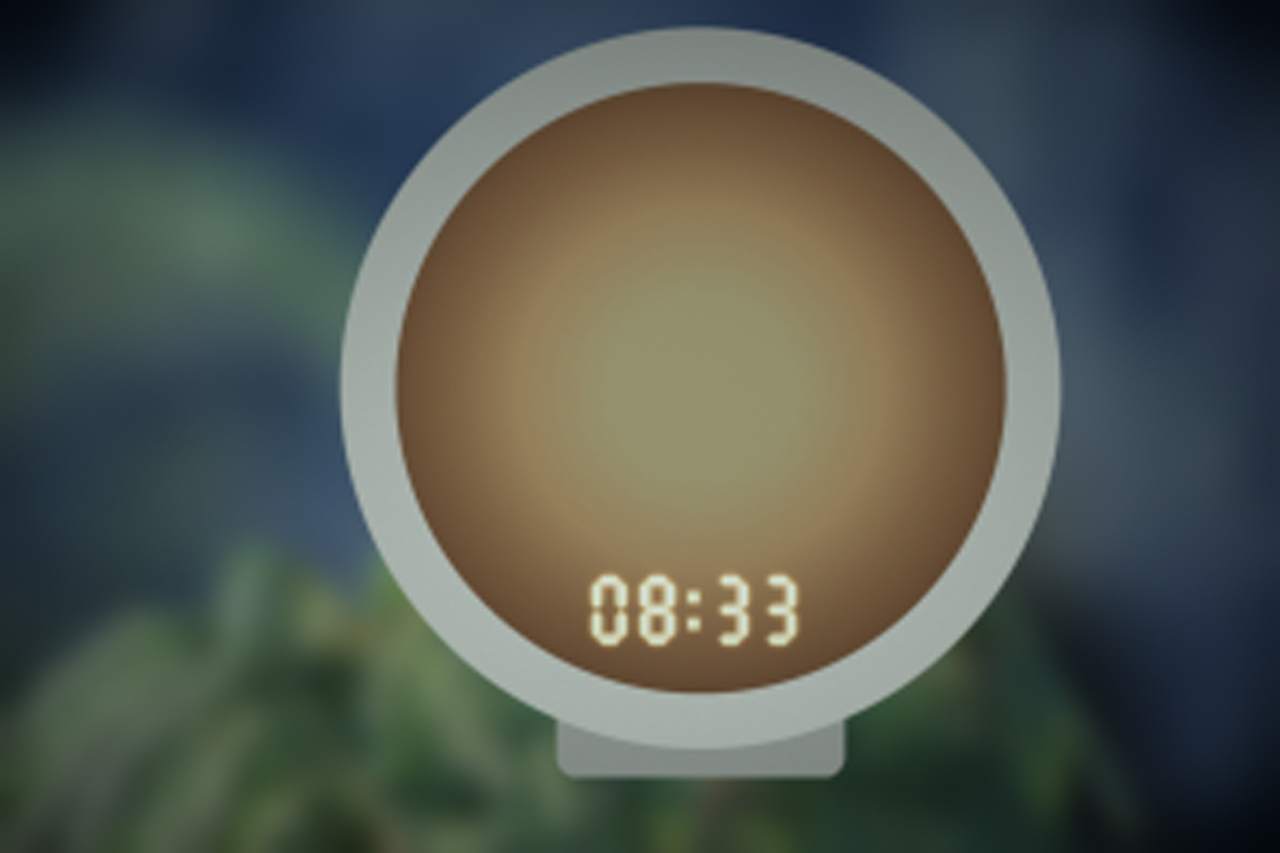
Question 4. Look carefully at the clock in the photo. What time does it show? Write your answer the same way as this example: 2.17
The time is 8.33
